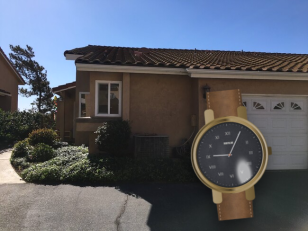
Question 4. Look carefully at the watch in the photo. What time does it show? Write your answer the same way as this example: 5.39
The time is 9.05
